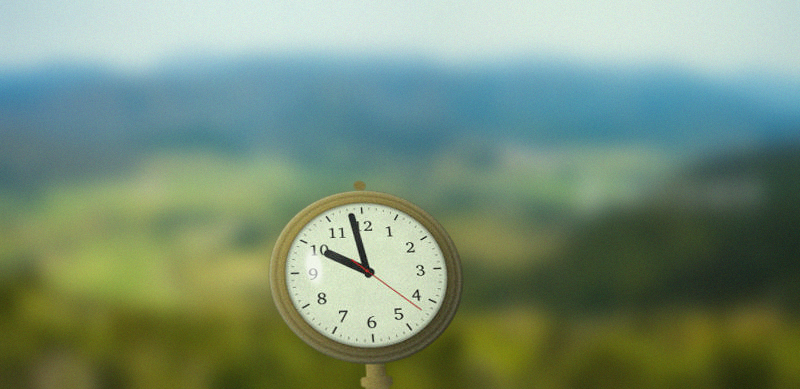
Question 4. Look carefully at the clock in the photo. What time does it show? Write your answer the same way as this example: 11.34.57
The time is 9.58.22
